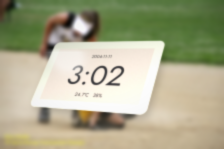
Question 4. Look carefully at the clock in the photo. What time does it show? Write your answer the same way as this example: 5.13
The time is 3.02
